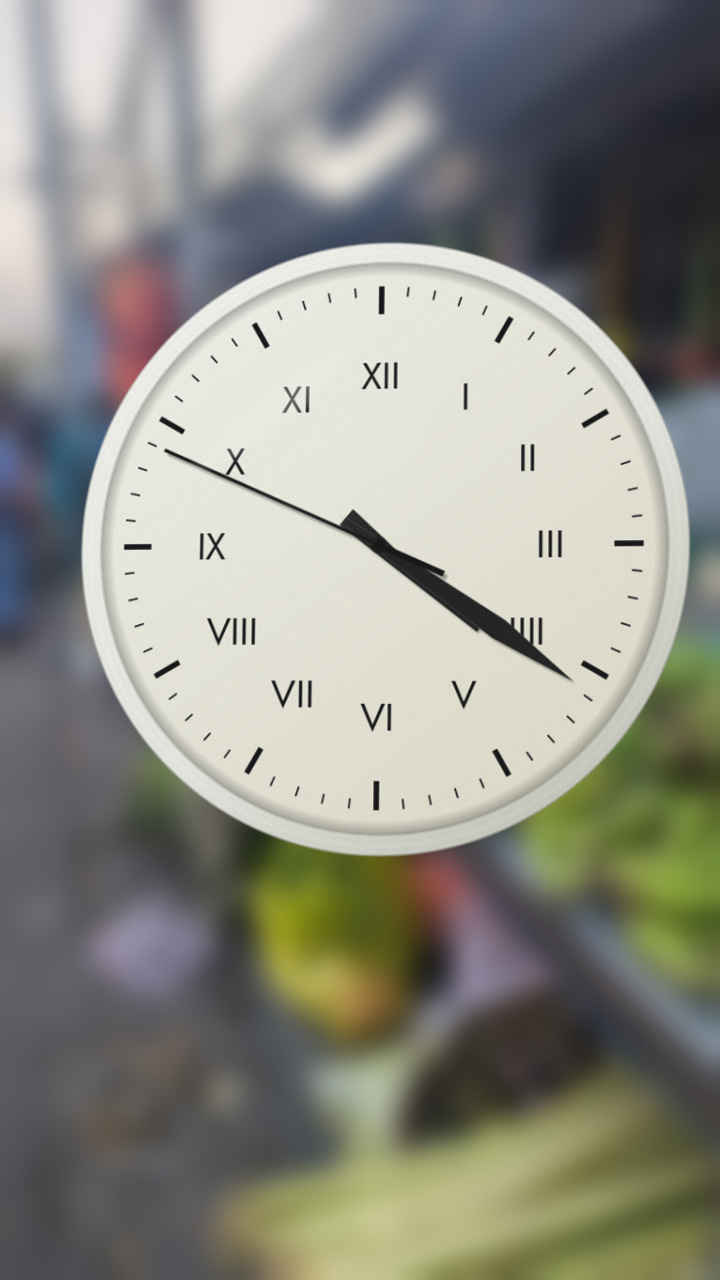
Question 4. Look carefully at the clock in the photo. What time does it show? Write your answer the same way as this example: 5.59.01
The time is 4.20.49
